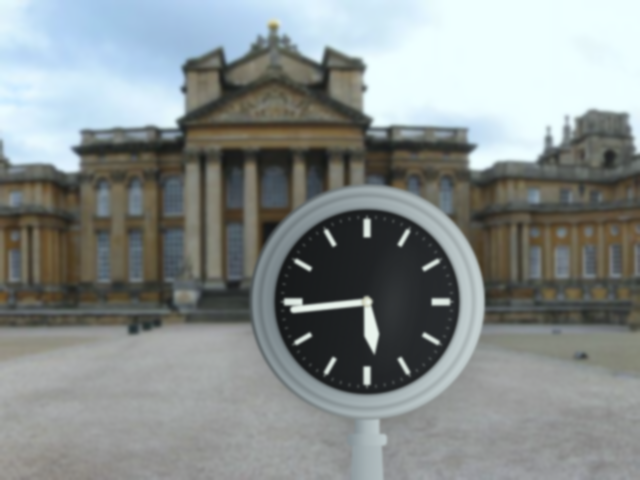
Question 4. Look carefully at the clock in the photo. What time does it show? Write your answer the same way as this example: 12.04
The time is 5.44
